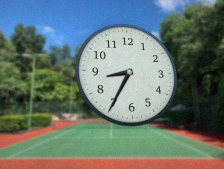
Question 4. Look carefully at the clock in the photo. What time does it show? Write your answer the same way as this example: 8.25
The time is 8.35
